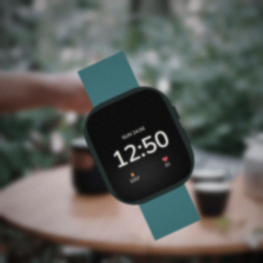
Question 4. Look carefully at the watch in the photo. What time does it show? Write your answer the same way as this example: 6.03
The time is 12.50
